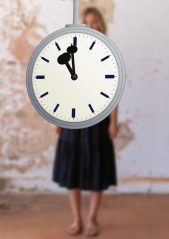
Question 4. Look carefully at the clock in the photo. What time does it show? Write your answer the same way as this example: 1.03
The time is 10.59
